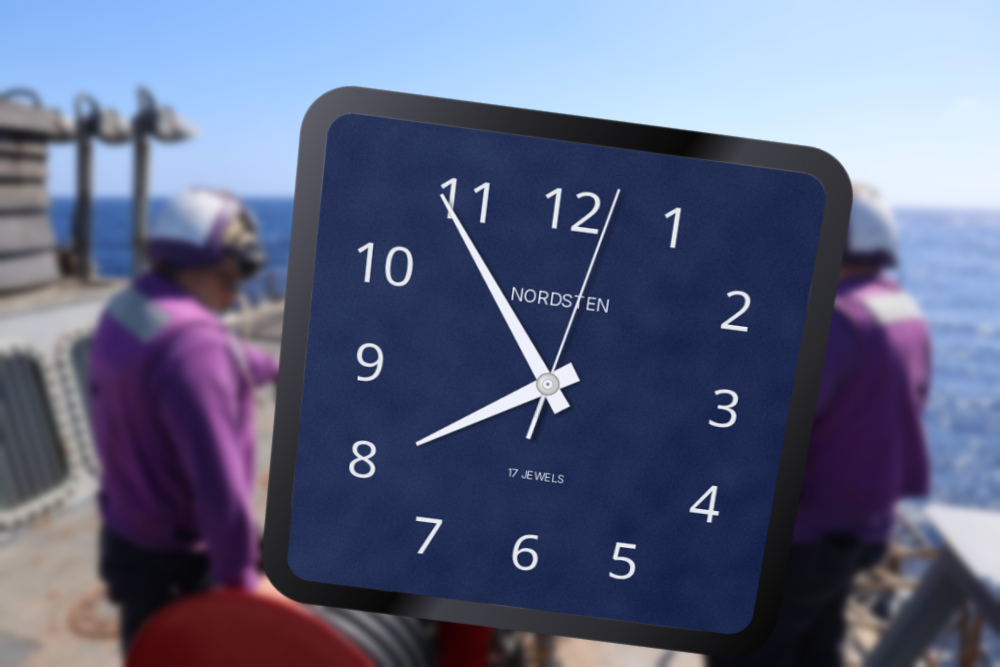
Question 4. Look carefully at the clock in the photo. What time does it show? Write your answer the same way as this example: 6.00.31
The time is 7.54.02
